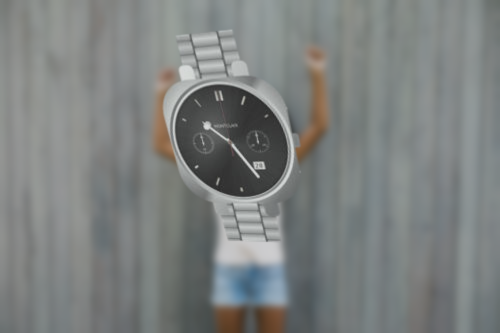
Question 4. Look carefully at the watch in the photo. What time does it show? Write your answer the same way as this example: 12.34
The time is 10.25
